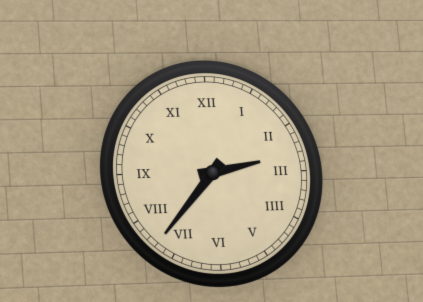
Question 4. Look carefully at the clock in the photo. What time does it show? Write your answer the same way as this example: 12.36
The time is 2.37
